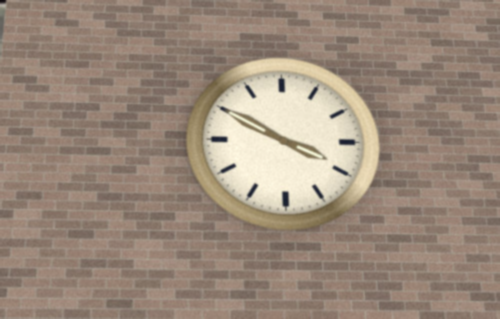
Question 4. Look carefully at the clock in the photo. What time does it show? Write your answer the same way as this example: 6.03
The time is 3.50
